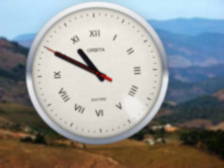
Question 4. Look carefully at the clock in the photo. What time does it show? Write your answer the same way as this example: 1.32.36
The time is 10.49.50
